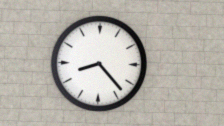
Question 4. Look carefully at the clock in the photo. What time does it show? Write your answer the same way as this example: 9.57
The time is 8.23
